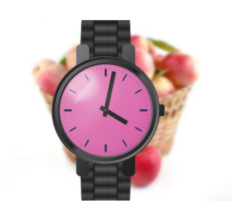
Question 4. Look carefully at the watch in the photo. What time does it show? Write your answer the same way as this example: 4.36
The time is 4.02
